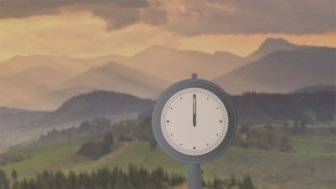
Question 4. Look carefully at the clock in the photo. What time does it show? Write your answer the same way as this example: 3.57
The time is 12.00
